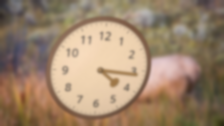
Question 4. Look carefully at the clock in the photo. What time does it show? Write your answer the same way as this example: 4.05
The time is 4.16
